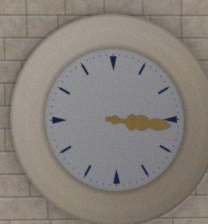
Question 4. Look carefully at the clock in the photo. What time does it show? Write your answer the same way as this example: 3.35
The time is 3.16
